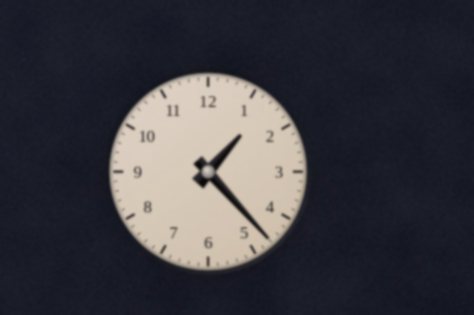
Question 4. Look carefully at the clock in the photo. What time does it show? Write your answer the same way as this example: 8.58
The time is 1.23
